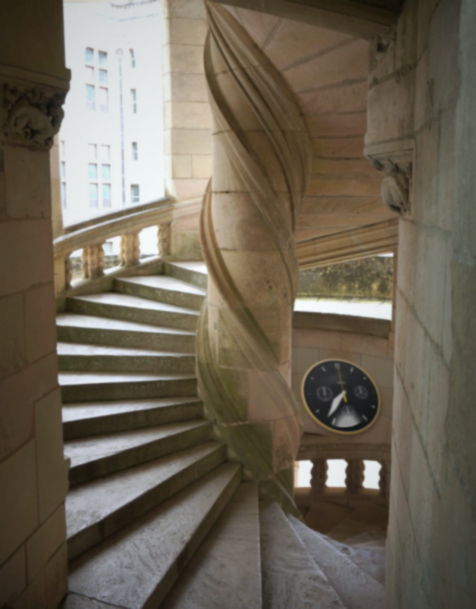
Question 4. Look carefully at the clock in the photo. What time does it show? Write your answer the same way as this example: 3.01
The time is 7.37
